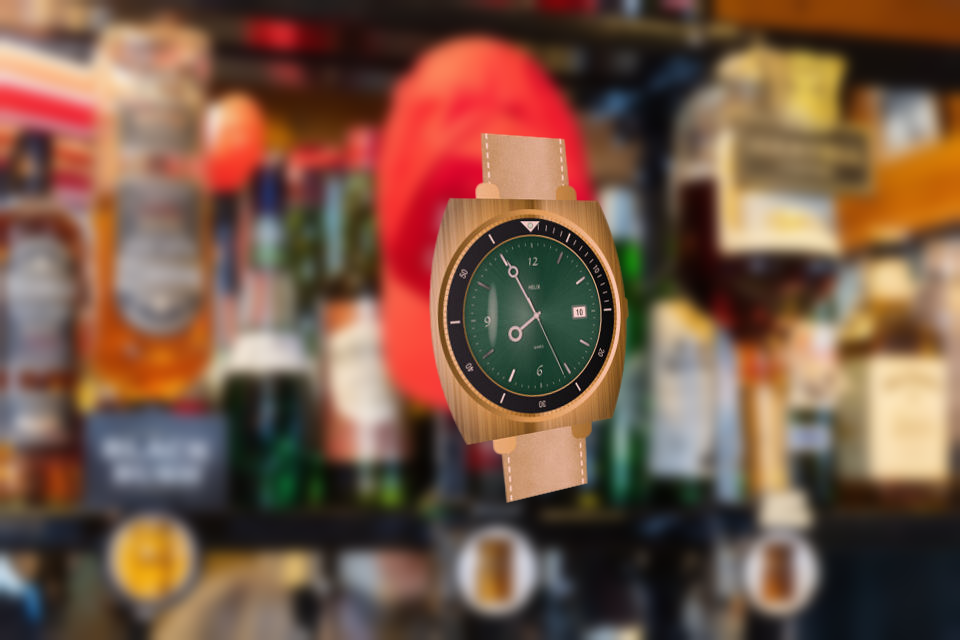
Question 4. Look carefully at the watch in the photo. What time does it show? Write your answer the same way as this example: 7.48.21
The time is 7.55.26
